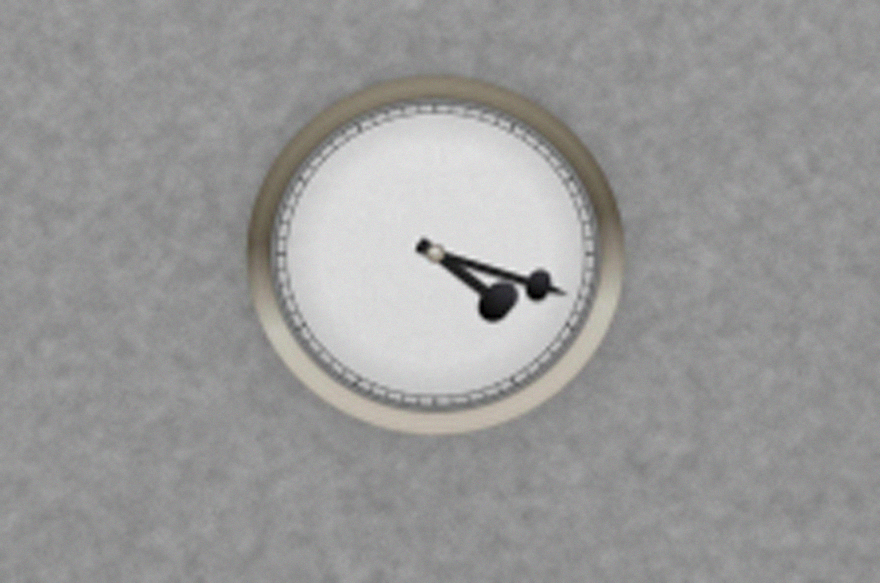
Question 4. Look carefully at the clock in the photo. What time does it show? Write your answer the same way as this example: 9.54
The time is 4.18
